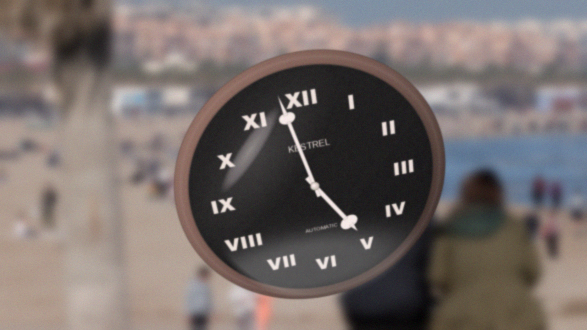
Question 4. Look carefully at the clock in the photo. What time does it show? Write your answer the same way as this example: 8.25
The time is 4.58
